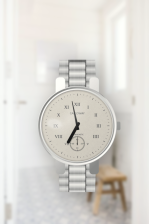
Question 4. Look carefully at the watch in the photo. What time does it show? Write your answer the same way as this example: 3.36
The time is 6.58
